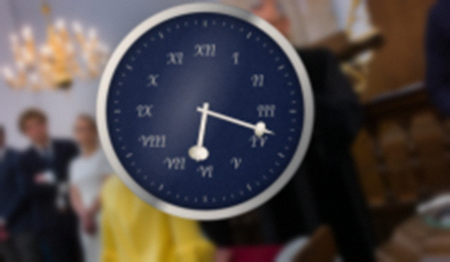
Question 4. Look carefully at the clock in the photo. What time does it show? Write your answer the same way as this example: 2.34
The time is 6.18
